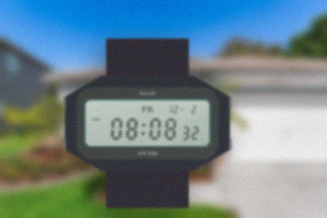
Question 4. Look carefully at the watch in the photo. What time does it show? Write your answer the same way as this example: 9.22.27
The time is 8.08.32
